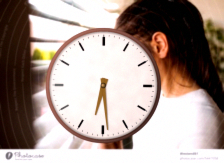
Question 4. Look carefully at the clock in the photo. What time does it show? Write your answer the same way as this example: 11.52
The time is 6.29
